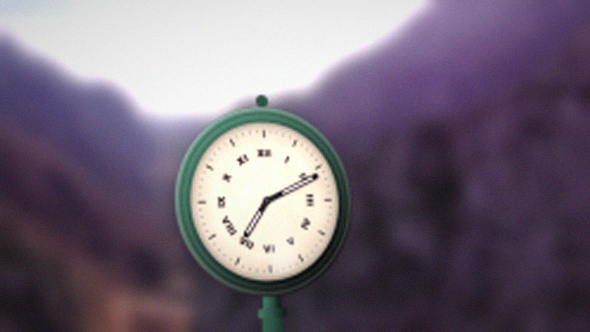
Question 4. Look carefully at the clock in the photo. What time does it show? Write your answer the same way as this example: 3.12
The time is 7.11
